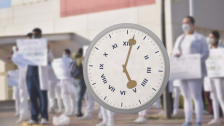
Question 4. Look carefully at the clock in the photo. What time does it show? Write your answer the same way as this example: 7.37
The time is 5.02
